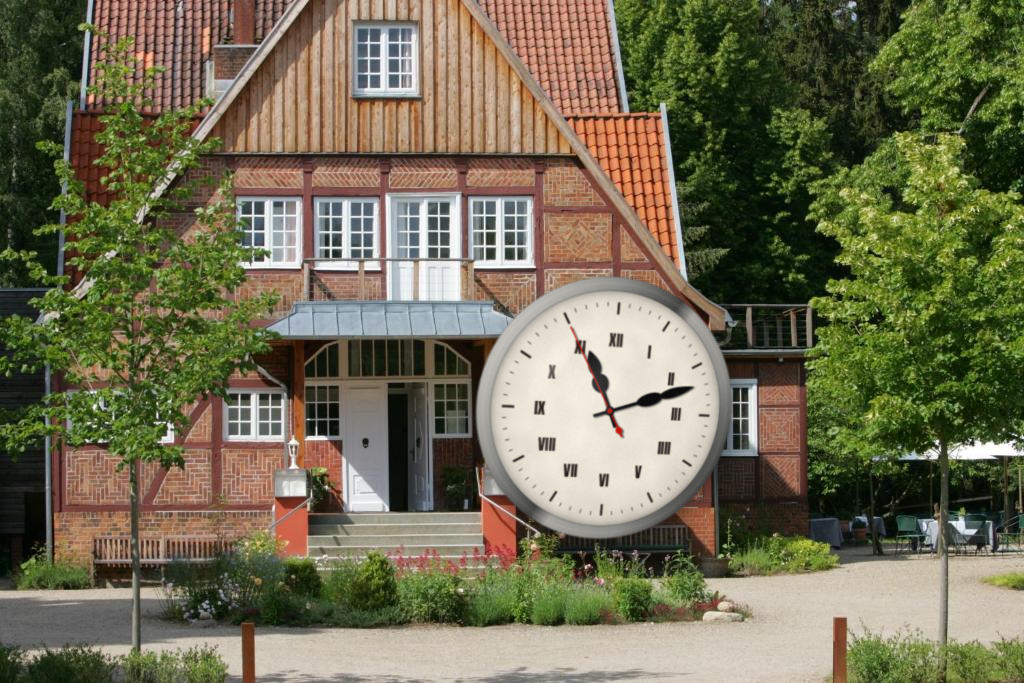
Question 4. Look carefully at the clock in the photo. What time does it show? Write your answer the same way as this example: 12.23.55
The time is 11.11.55
